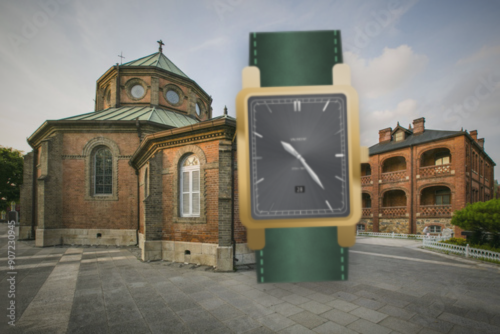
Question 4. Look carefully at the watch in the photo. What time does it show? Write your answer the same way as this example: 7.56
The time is 10.24
